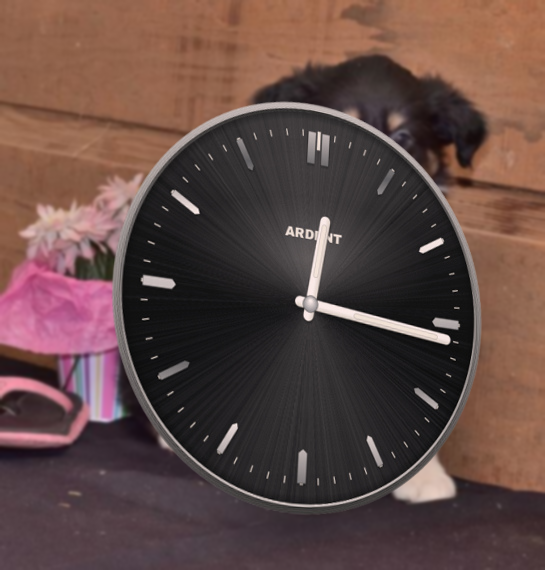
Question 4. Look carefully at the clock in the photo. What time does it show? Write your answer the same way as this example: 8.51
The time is 12.16
